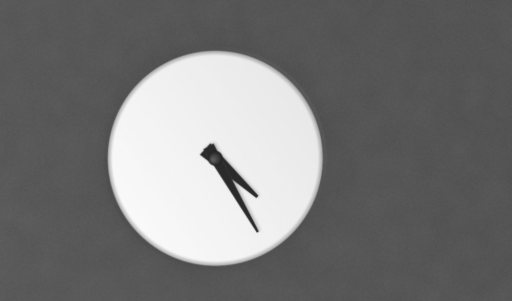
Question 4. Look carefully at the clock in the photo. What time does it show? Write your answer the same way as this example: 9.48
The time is 4.25
